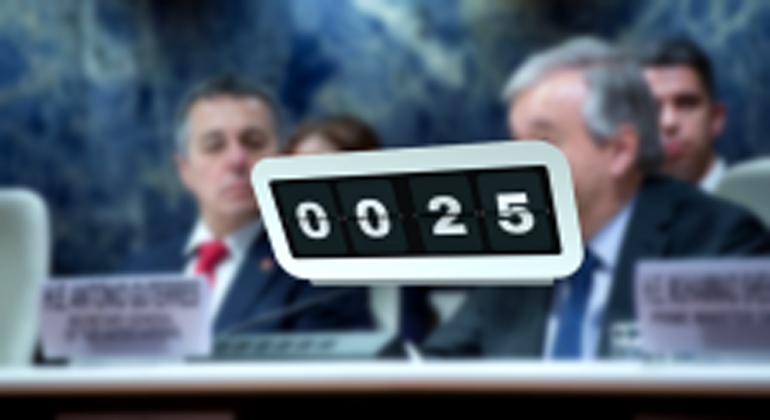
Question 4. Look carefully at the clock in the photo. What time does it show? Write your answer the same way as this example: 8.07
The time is 0.25
